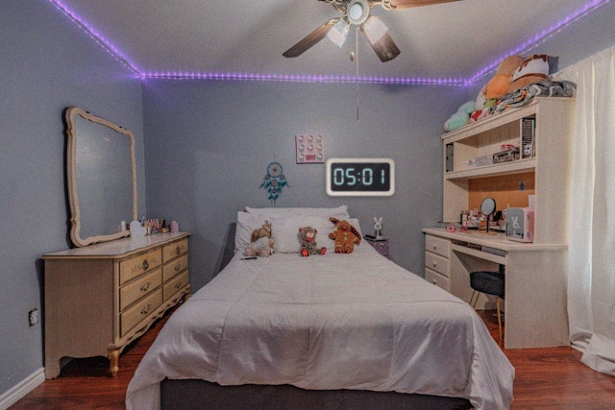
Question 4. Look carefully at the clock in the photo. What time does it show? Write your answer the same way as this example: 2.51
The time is 5.01
